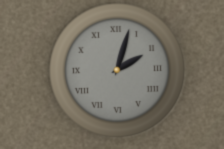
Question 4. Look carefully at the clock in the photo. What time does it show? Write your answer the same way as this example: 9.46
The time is 2.03
